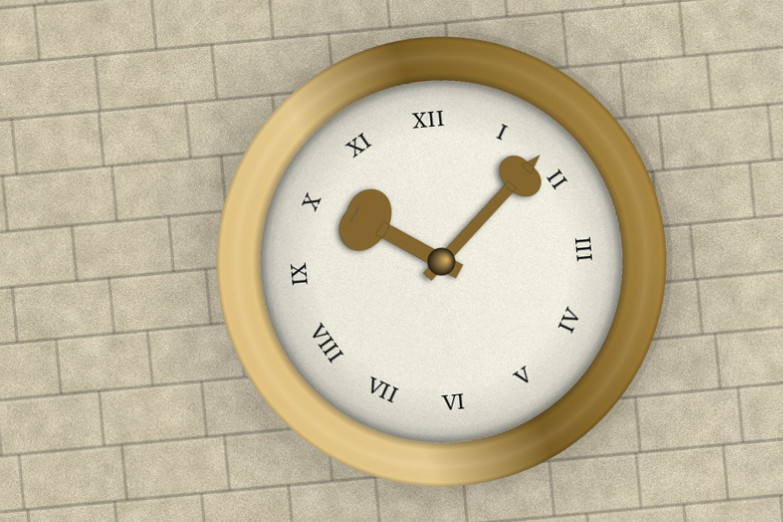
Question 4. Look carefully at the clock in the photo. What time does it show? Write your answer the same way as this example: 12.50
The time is 10.08
